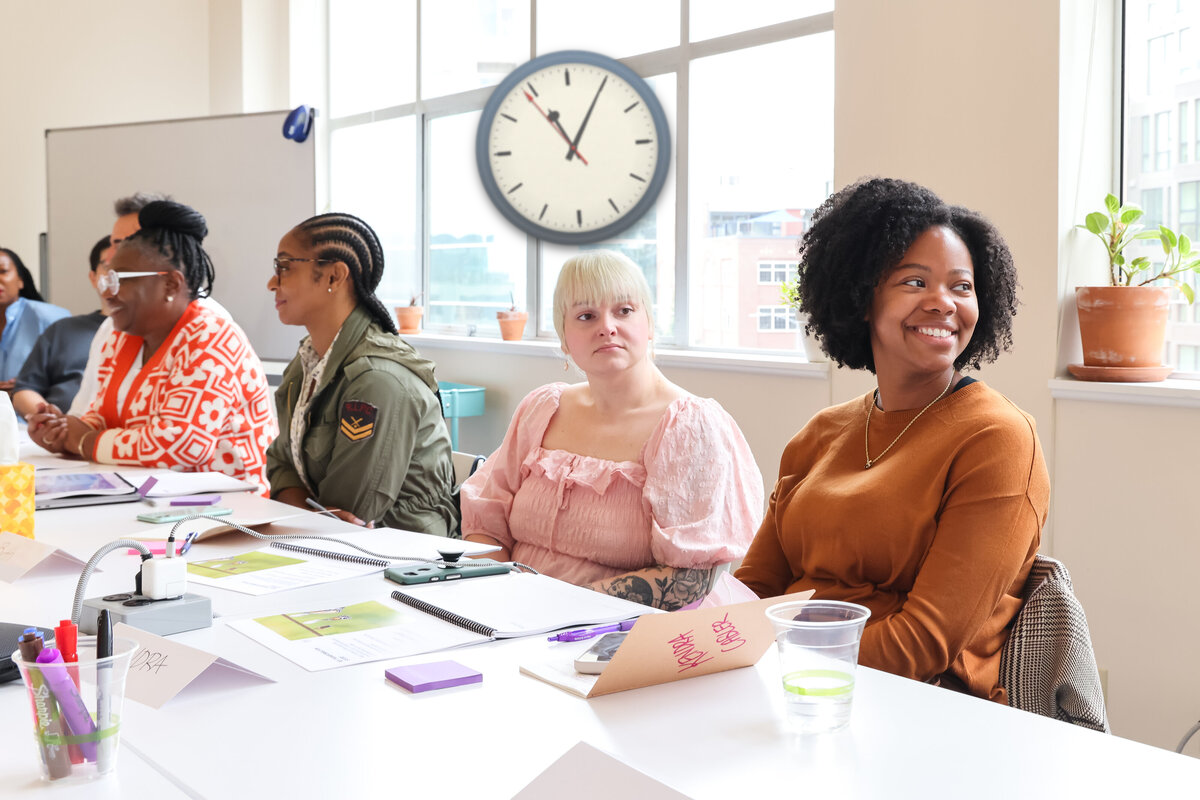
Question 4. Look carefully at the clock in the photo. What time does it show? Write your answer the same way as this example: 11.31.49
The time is 11.04.54
